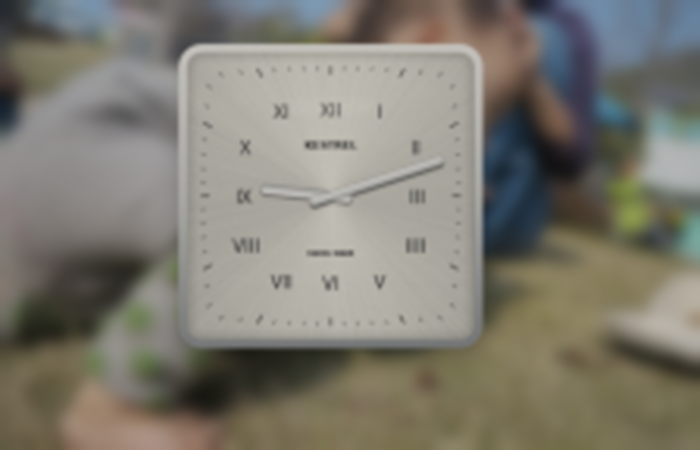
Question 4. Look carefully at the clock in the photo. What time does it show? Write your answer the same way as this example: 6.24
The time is 9.12
